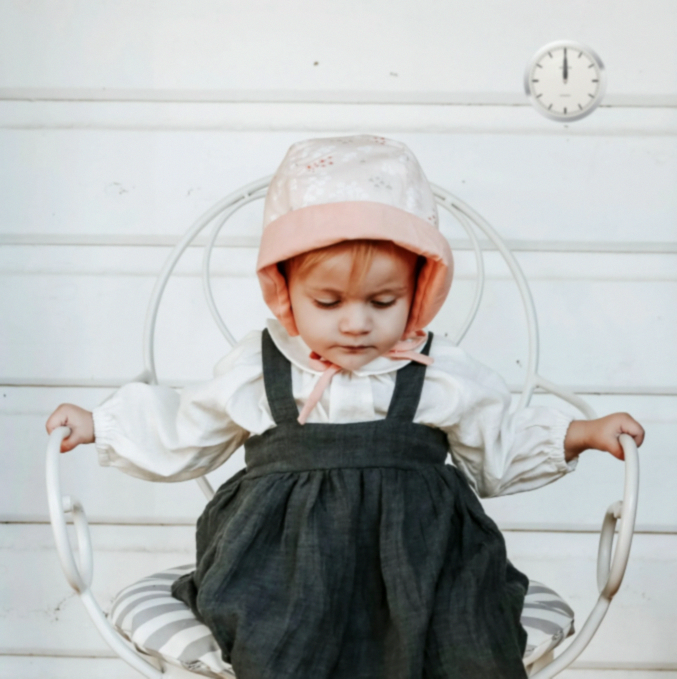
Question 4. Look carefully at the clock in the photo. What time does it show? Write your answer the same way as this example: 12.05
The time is 12.00
